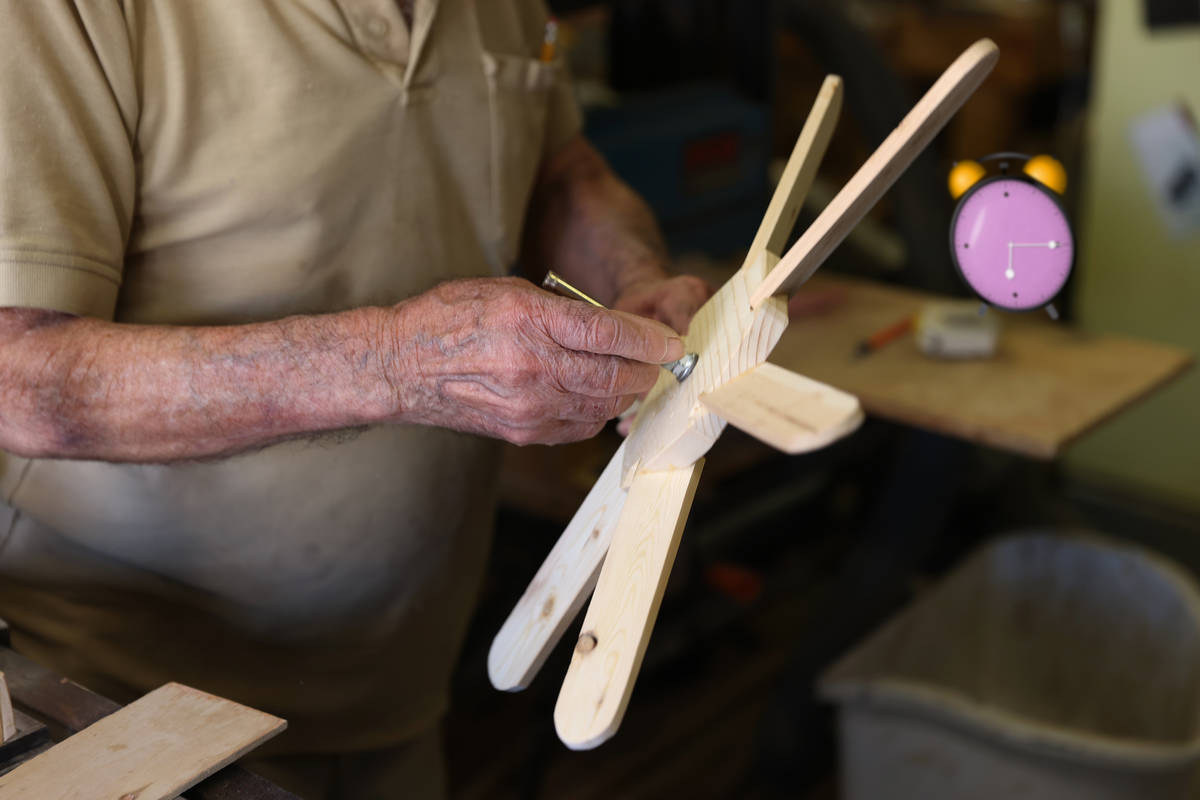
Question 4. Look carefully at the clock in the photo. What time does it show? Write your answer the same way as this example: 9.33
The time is 6.15
